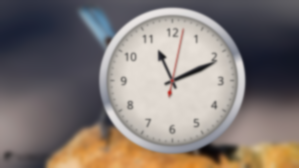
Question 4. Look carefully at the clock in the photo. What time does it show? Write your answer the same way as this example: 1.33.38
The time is 11.11.02
